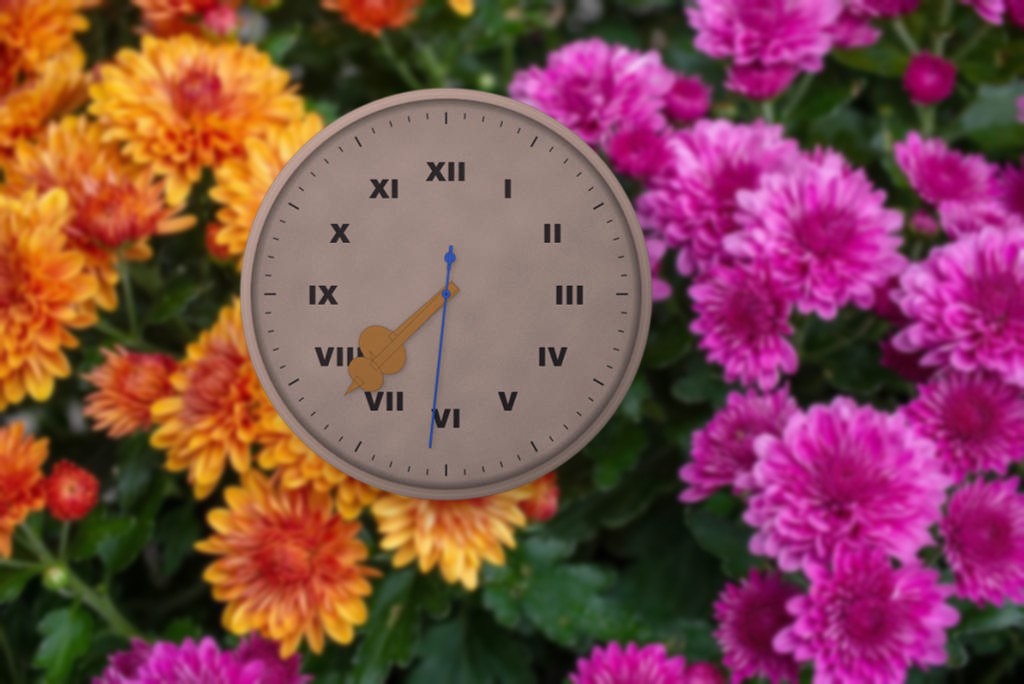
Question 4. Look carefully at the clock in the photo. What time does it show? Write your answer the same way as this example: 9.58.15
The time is 7.37.31
